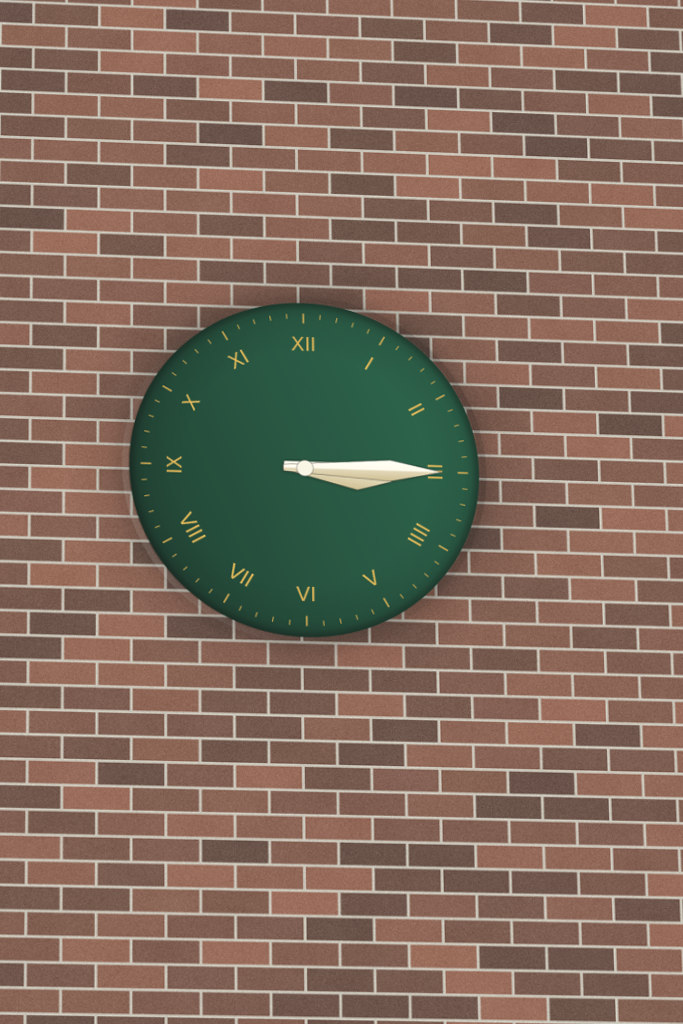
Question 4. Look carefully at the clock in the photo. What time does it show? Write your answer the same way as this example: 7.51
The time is 3.15
